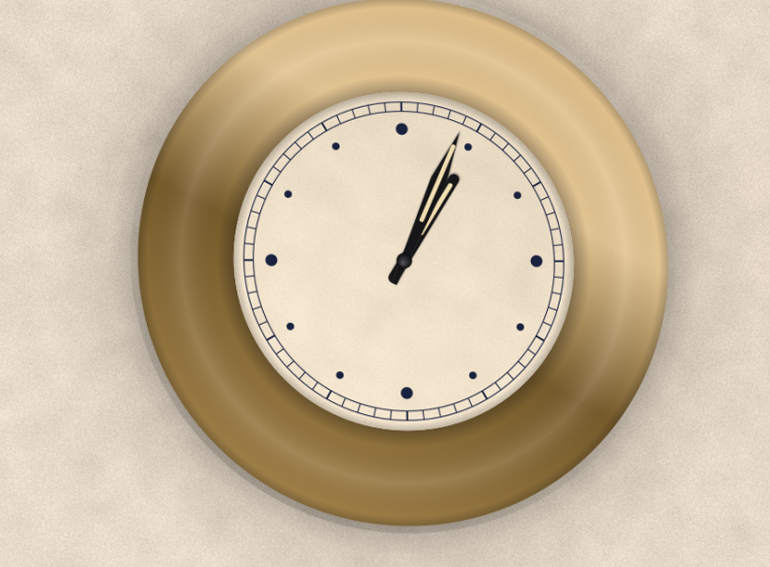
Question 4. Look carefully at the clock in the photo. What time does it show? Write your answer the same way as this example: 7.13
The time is 1.04
